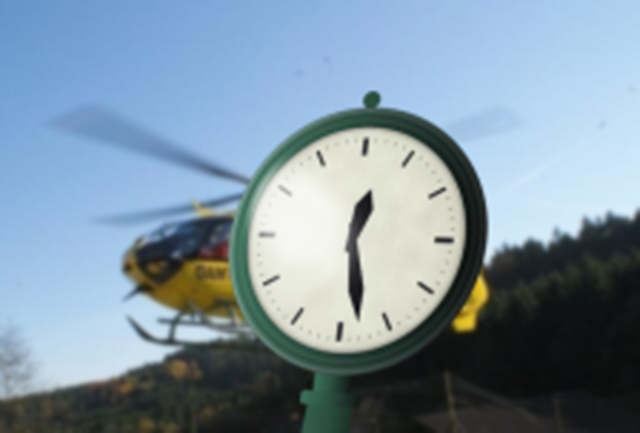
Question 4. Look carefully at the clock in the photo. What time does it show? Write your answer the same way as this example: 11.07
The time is 12.28
